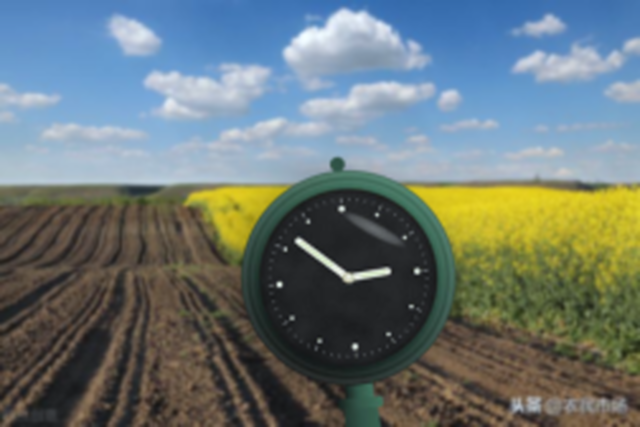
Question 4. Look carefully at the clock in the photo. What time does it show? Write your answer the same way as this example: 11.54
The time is 2.52
